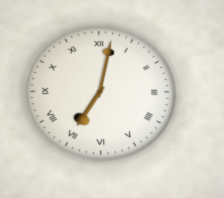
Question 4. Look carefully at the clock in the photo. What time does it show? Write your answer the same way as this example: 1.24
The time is 7.02
